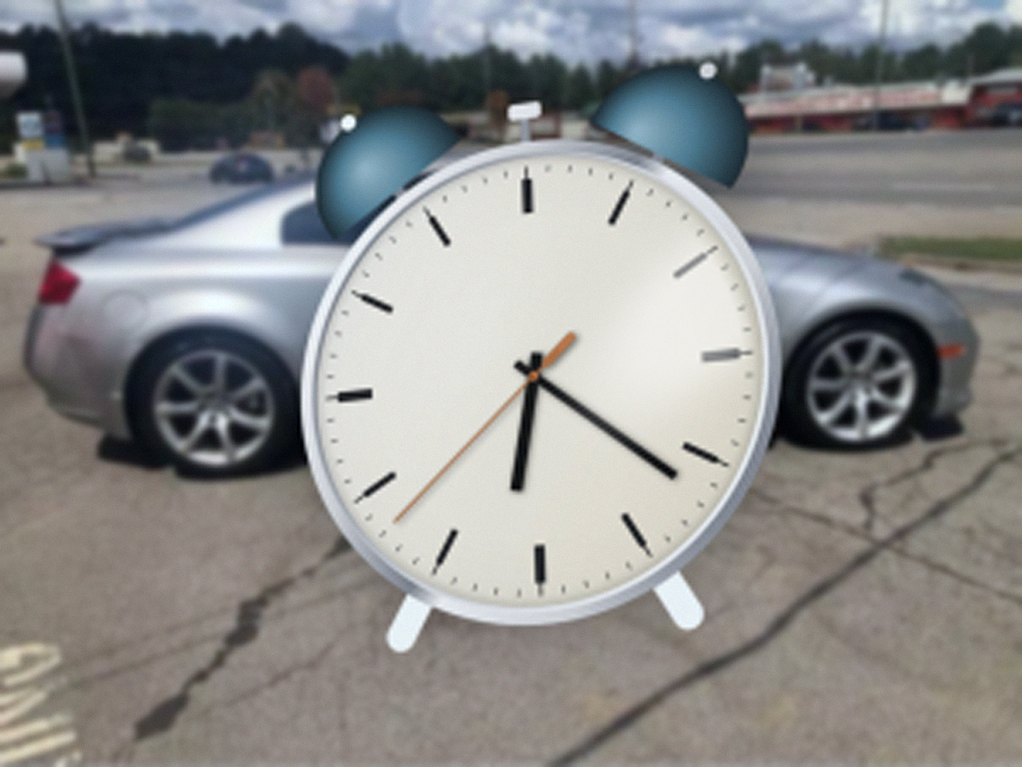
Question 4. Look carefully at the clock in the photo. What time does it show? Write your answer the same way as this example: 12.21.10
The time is 6.21.38
